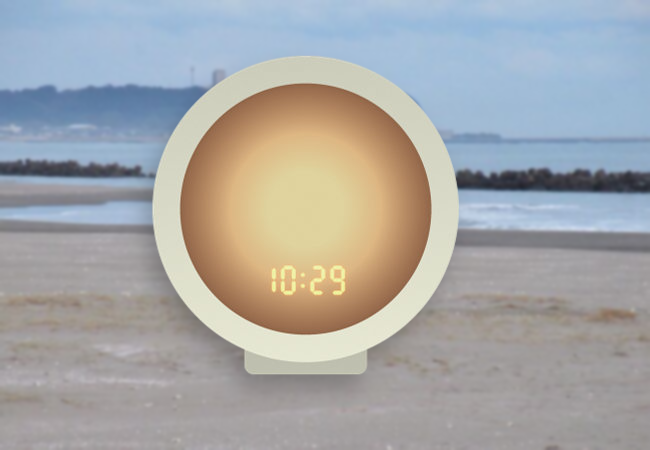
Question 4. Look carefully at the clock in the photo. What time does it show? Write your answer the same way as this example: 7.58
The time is 10.29
